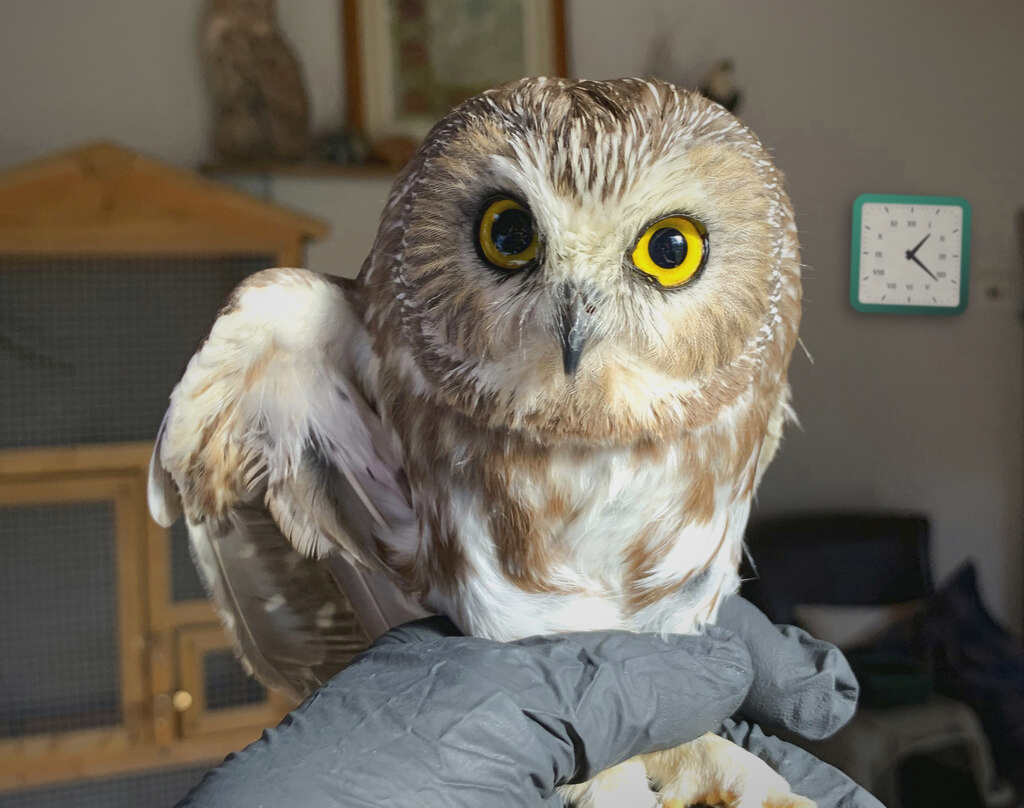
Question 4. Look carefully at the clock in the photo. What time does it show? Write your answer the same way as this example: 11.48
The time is 1.22
